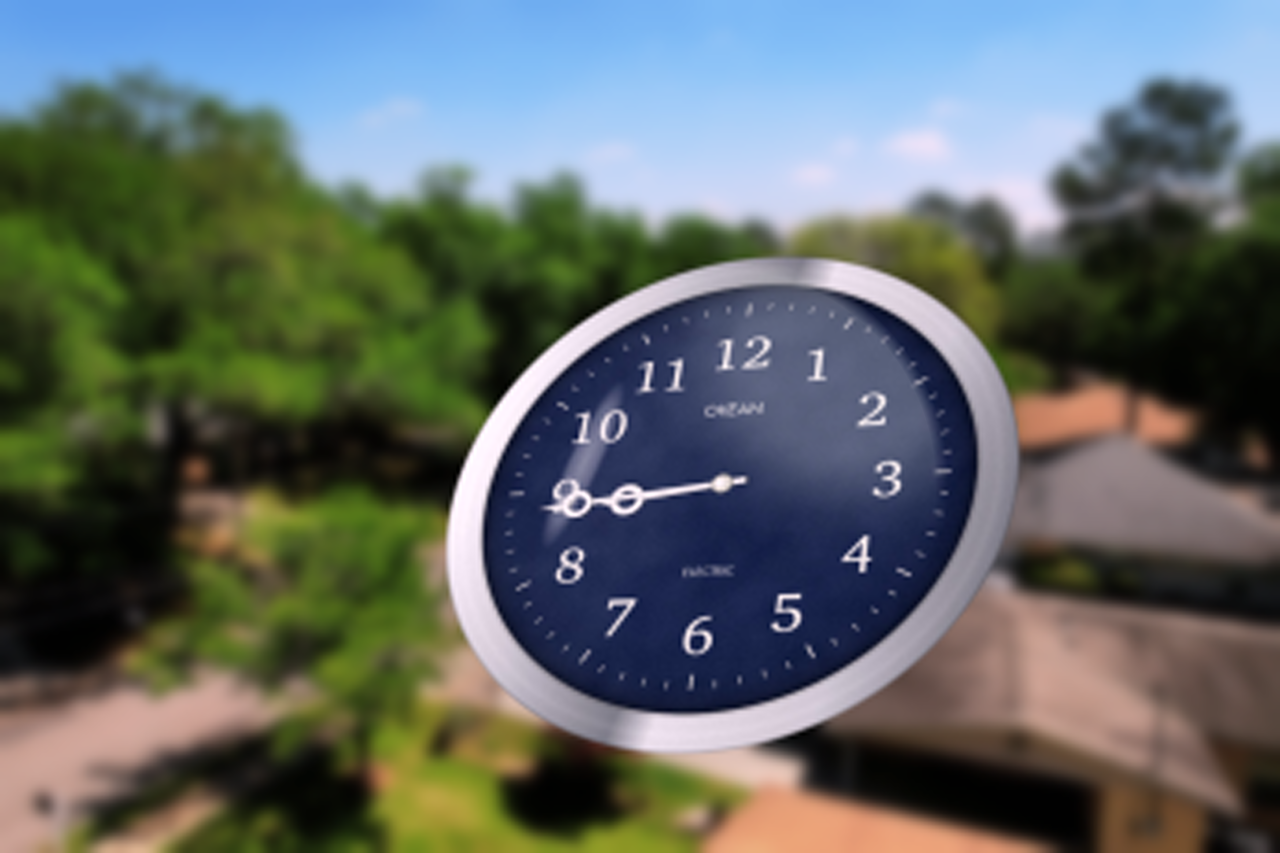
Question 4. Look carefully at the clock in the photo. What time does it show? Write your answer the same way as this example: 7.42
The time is 8.44
